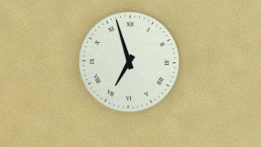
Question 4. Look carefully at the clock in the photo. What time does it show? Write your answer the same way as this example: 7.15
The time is 6.57
